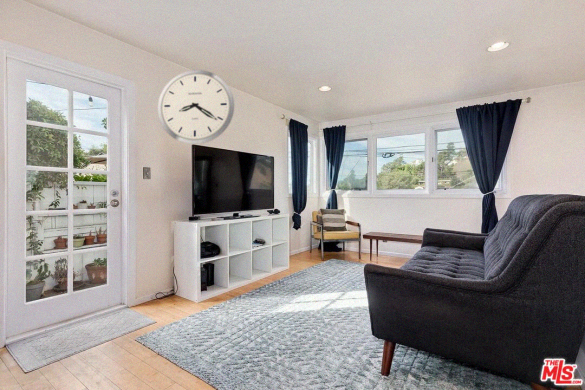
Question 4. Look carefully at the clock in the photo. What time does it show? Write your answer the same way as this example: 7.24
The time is 8.21
